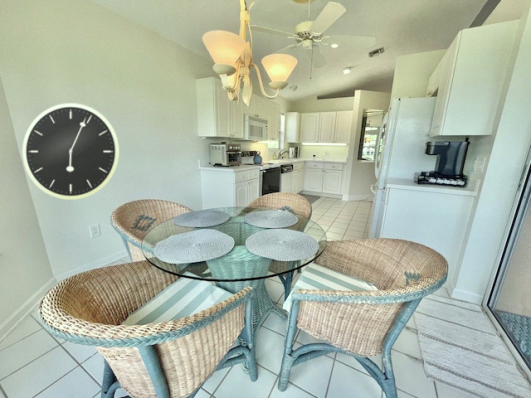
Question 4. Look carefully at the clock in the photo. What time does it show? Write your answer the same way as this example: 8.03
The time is 6.04
